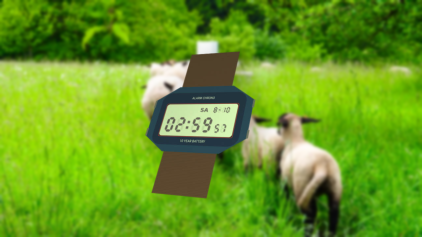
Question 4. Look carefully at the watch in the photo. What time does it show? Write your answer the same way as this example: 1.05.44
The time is 2.59.57
